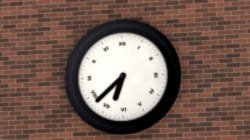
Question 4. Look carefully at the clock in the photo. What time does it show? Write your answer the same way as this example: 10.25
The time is 6.38
